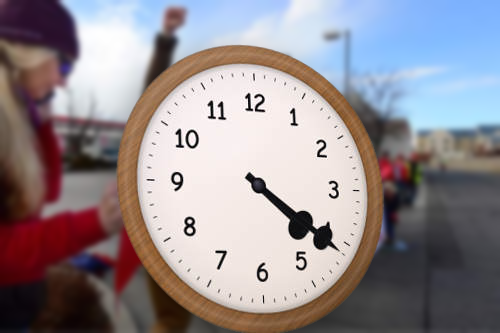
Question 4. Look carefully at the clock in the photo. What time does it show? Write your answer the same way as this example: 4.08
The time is 4.21
